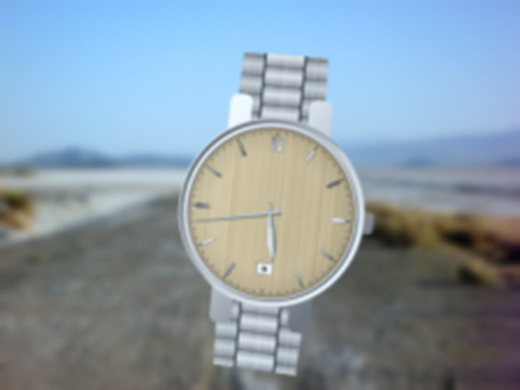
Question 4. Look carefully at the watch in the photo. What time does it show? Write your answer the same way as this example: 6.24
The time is 5.43
